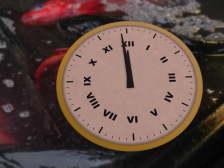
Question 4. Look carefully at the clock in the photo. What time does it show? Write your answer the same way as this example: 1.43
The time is 11.59
